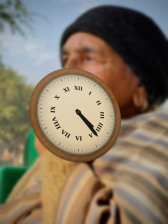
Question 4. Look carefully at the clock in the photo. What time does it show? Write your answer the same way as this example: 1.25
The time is 4.23
